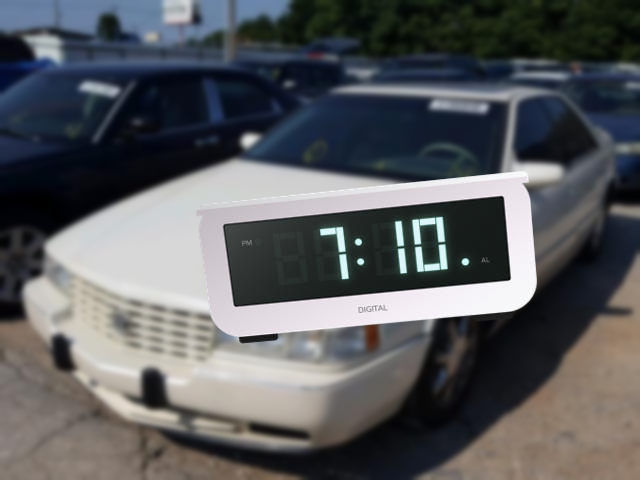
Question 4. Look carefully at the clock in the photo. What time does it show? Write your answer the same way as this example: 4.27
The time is 7.10
